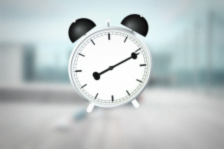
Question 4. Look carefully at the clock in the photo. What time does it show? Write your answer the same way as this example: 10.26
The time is 8.11
